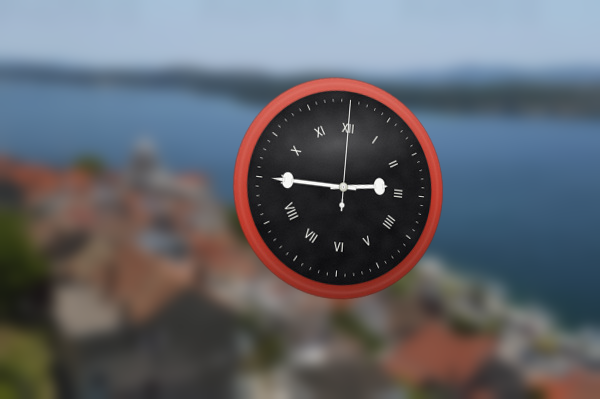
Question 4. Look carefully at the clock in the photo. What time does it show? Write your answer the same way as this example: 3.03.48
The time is 2.45.00
